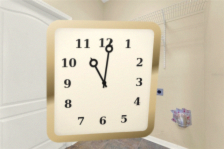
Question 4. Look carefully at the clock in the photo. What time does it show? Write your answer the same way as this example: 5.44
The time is 11.01
